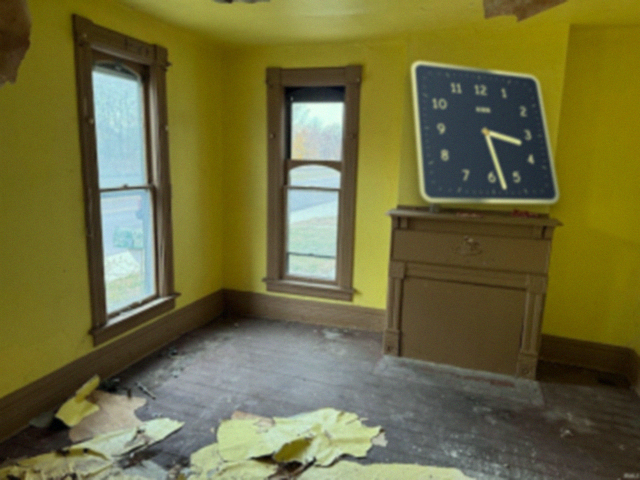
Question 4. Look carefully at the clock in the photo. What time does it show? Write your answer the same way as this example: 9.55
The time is 3.28
